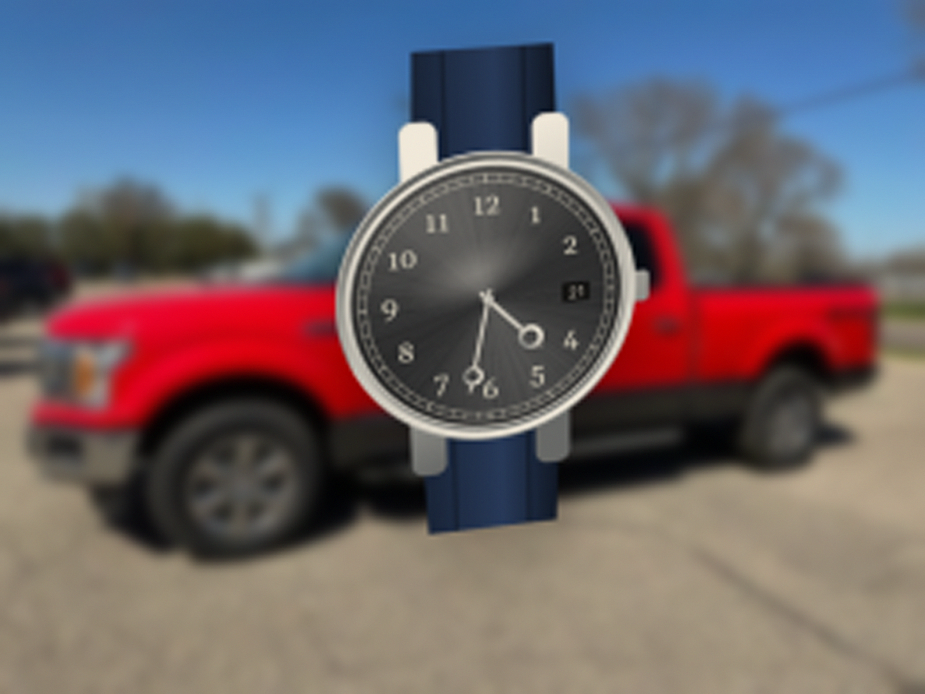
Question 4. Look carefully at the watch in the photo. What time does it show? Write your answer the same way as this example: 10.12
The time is 4.32
